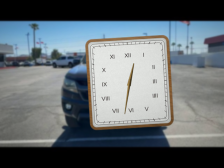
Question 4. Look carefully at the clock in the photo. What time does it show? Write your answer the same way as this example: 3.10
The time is 12.32
